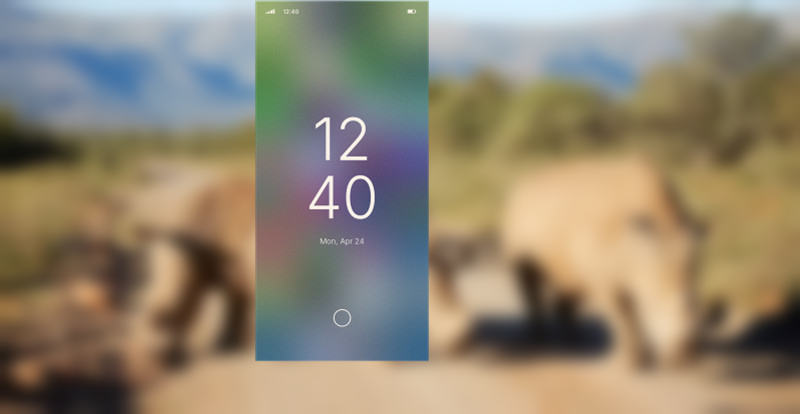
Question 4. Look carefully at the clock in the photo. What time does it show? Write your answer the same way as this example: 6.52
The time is 12.40
